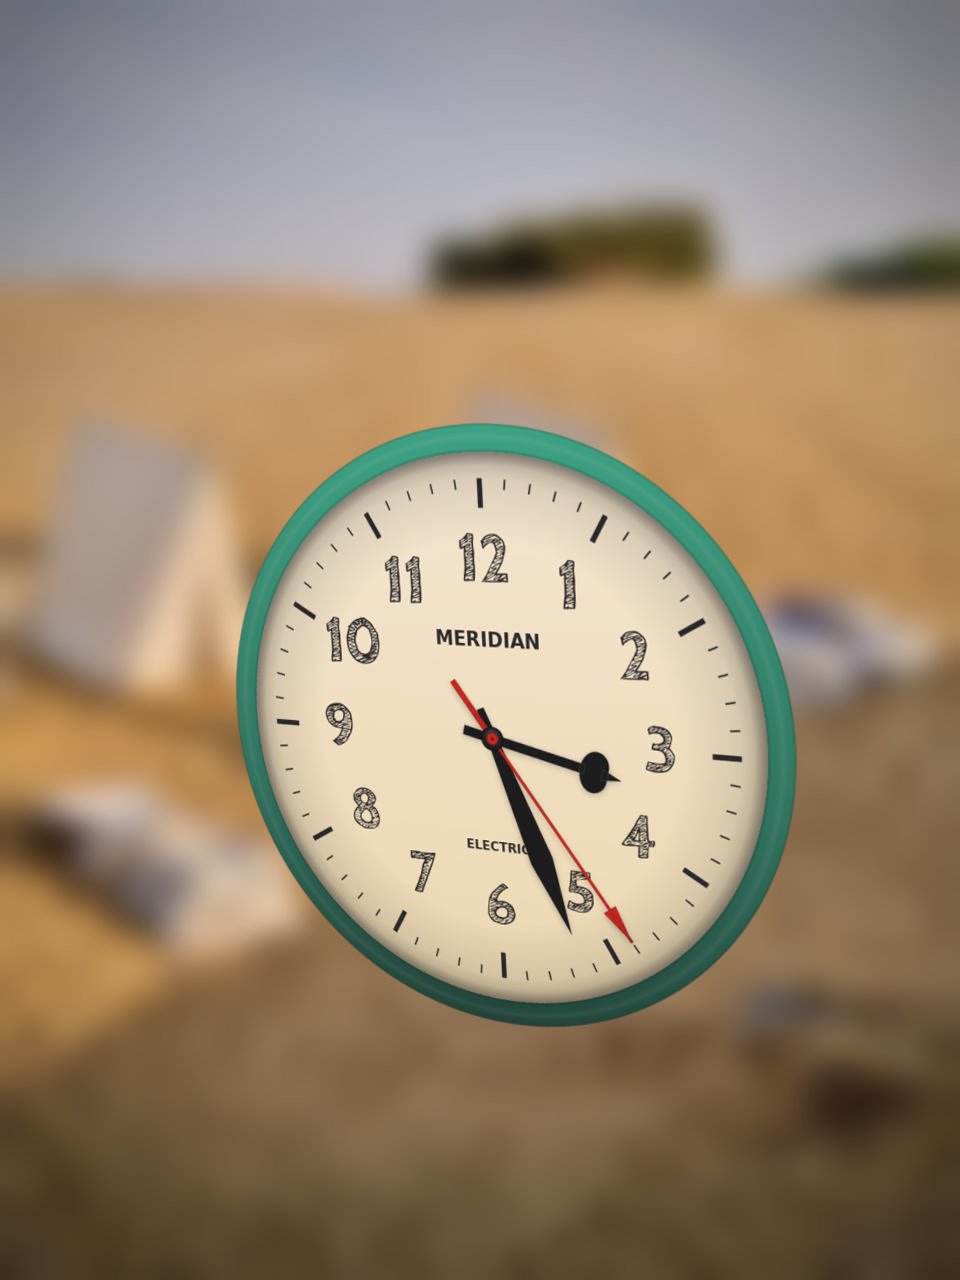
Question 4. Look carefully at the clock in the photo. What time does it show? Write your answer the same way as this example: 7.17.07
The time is 3.26.24
